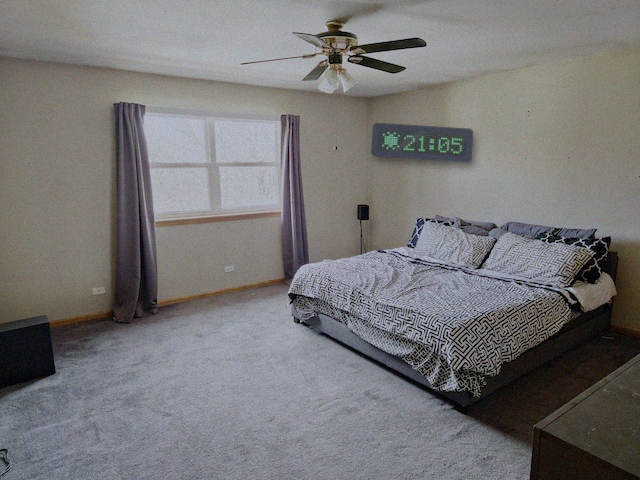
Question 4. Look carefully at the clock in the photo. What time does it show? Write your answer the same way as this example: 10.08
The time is 21.05
